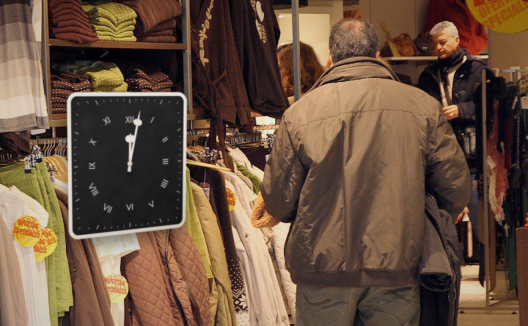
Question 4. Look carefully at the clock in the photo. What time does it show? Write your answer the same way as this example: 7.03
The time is 12.02
